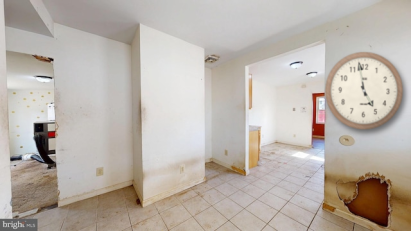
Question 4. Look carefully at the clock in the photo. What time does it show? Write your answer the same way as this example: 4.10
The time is 4.58
